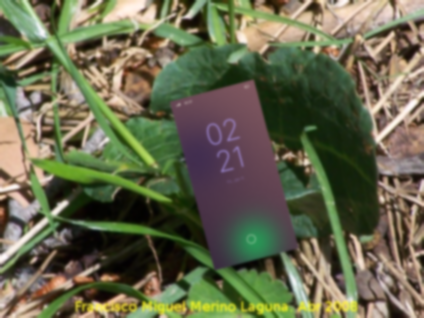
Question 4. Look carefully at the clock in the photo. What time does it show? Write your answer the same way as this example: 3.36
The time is 2.21
